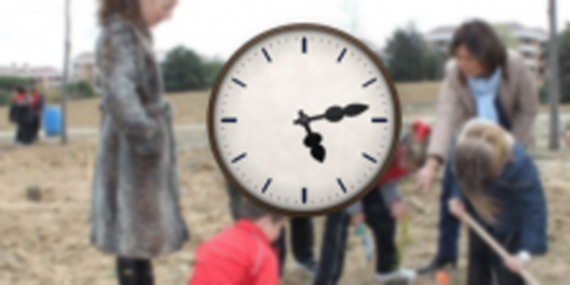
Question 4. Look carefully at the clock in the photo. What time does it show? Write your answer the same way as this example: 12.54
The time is 5.13
